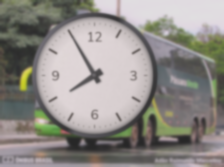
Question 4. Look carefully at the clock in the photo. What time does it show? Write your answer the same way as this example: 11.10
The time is 7.55
